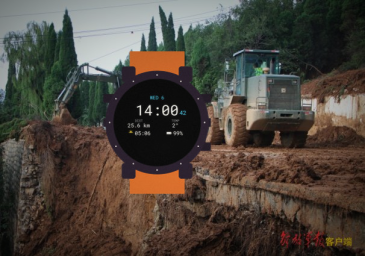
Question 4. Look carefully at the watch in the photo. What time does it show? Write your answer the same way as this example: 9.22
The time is 14.00
